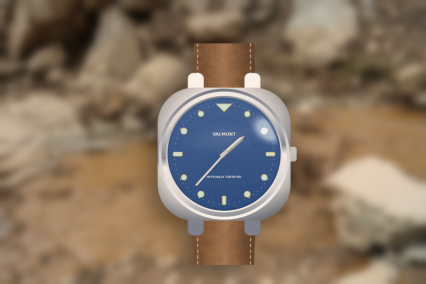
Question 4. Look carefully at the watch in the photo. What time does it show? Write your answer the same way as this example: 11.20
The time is 1.37
